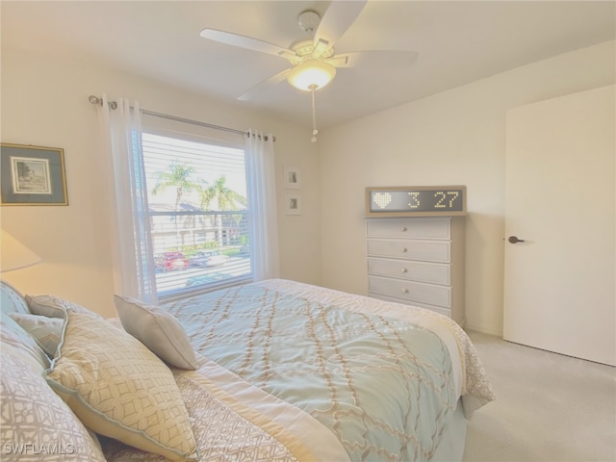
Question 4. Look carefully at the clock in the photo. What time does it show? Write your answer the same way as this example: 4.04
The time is 3.27
